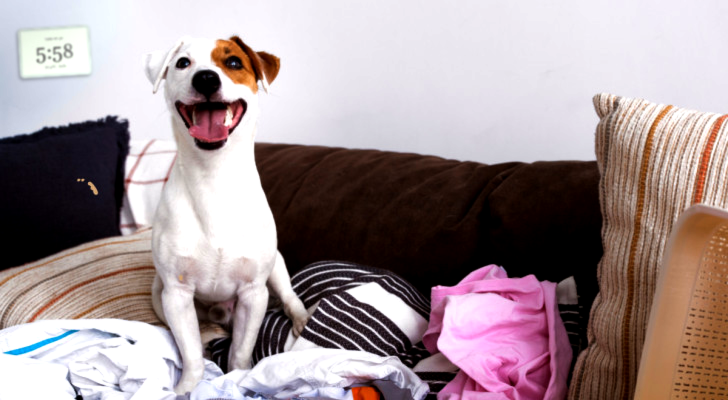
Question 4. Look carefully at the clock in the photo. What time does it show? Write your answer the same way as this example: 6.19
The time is 5.58
